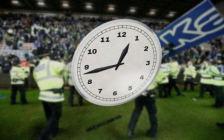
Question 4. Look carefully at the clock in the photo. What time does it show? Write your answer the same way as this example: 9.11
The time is 12.43
